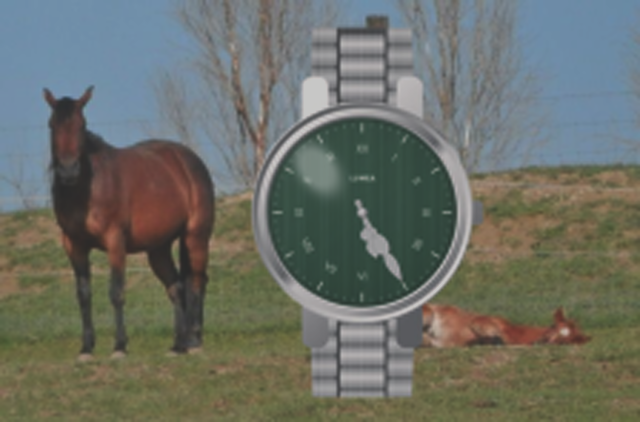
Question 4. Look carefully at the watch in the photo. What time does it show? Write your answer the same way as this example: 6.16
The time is 5.25
